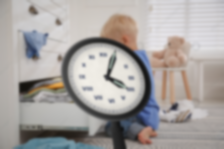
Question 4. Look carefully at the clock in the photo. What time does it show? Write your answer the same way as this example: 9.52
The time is 4.04
